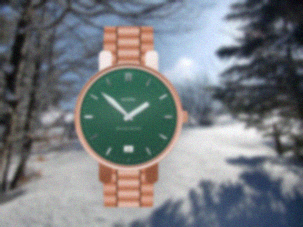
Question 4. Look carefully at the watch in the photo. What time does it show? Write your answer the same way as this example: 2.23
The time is 1.52
